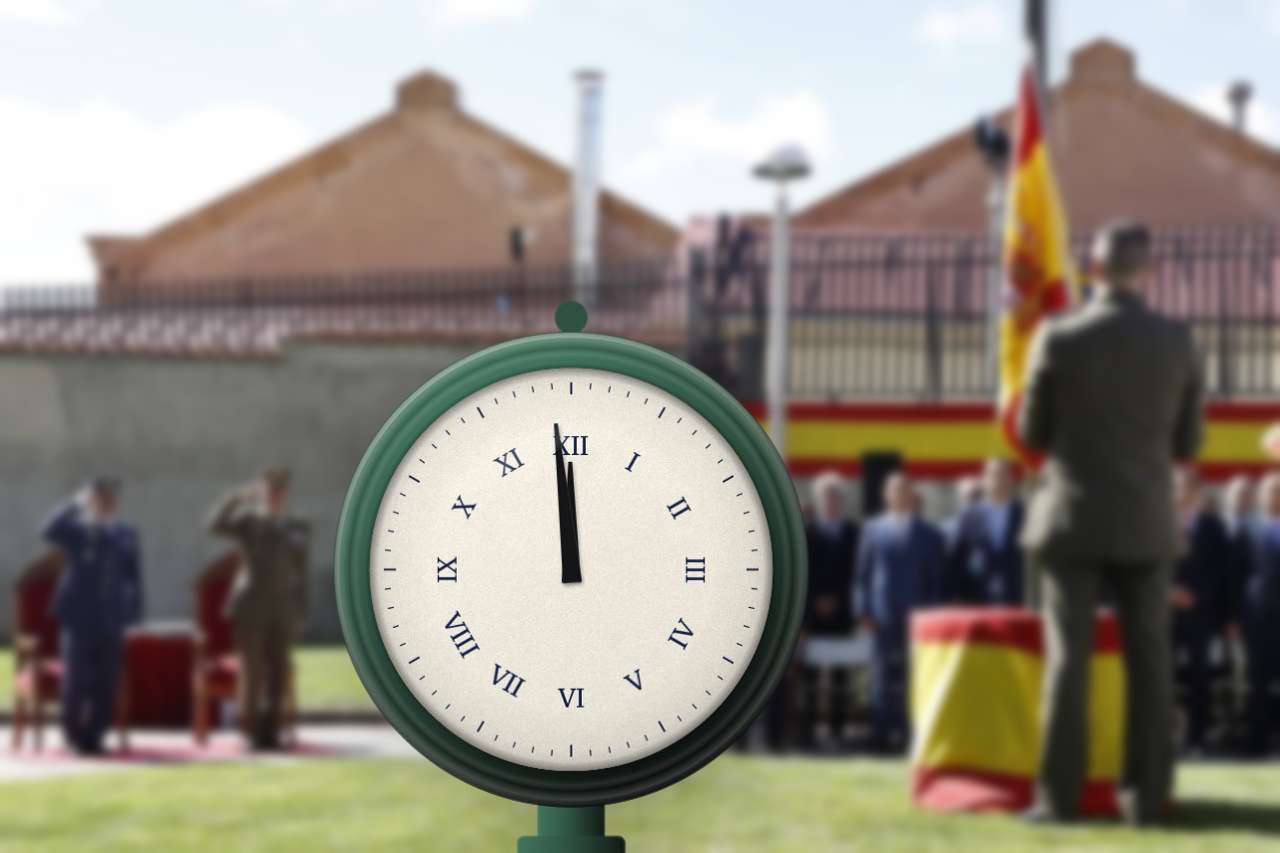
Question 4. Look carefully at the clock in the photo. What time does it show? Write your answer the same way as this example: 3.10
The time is 11.59
